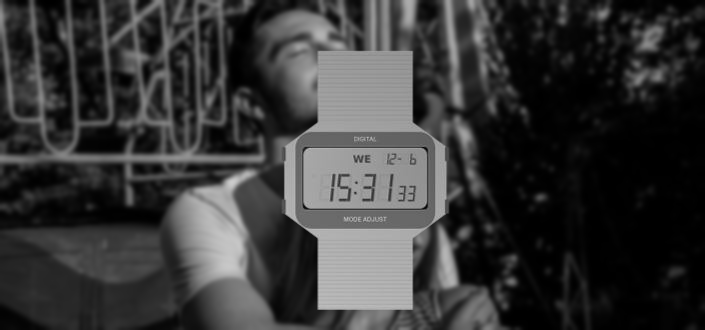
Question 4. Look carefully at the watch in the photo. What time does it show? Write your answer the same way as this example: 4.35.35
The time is 15.31.33
